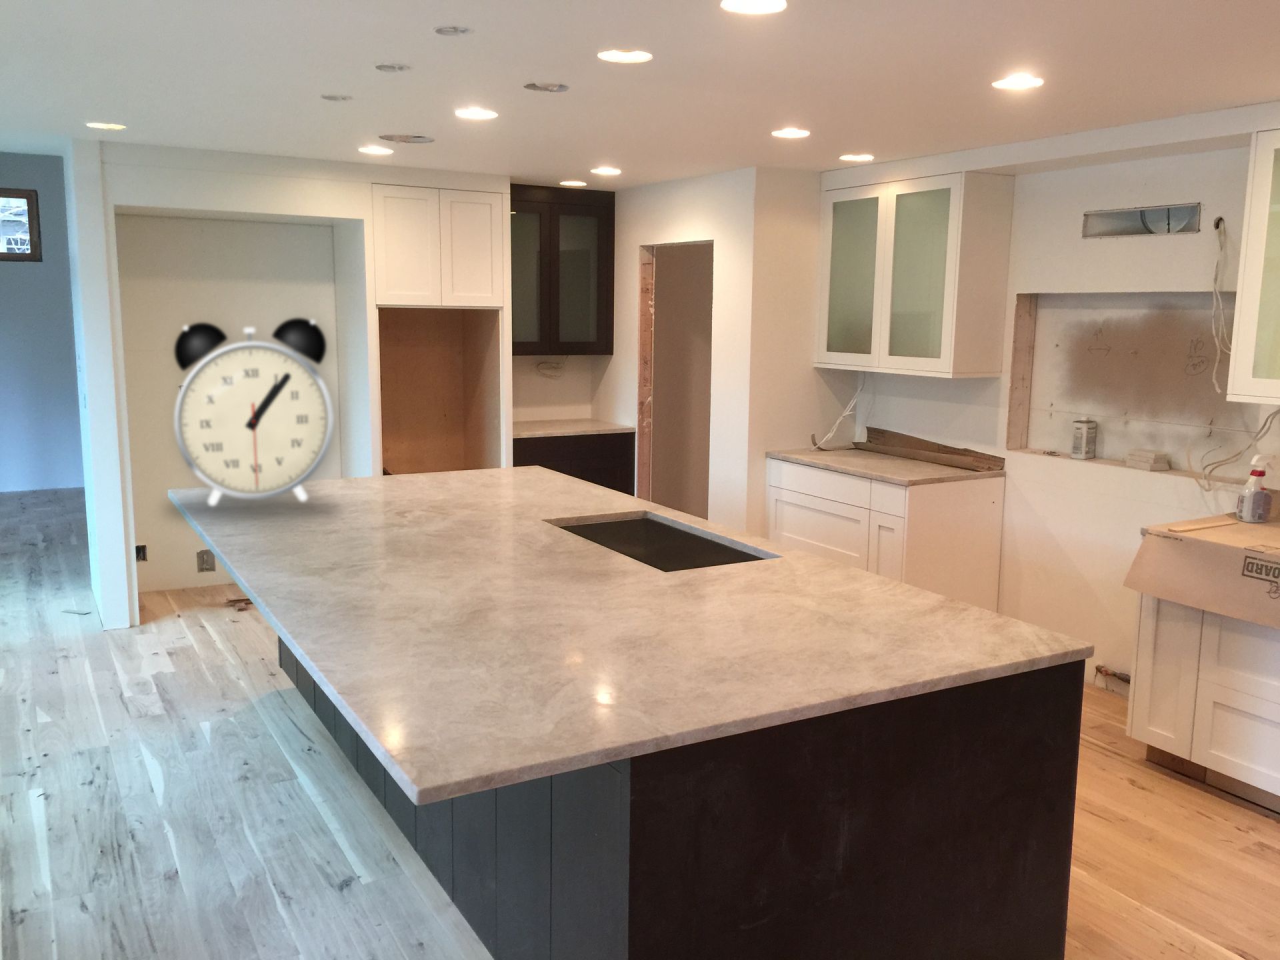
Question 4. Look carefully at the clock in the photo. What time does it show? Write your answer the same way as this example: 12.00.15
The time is 1.06.30
